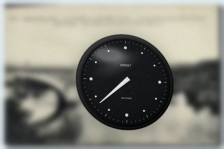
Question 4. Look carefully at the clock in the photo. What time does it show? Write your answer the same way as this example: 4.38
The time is 7.38
